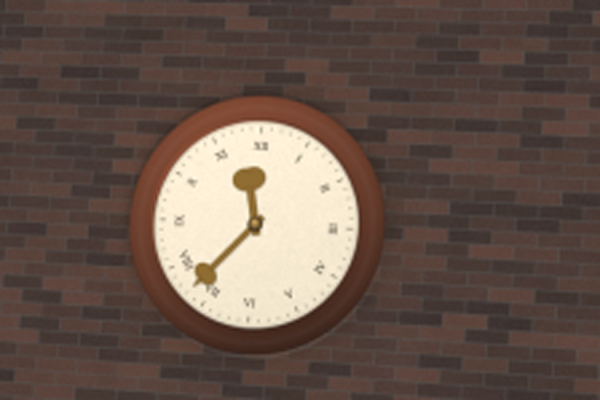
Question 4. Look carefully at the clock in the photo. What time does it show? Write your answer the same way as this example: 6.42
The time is 11.37
